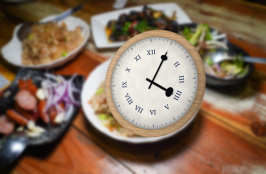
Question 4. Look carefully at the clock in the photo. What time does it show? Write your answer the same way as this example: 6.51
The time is 4.05
